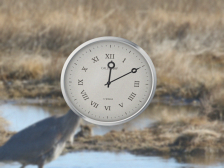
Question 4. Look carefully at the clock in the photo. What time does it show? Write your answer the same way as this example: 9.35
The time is 12.10
